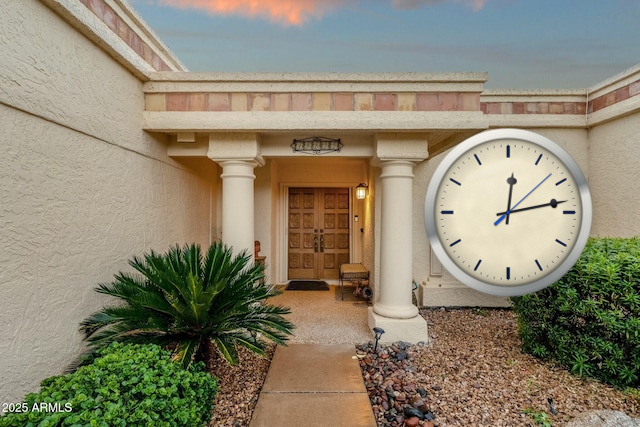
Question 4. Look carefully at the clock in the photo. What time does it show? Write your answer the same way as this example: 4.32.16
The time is 12.13.08
